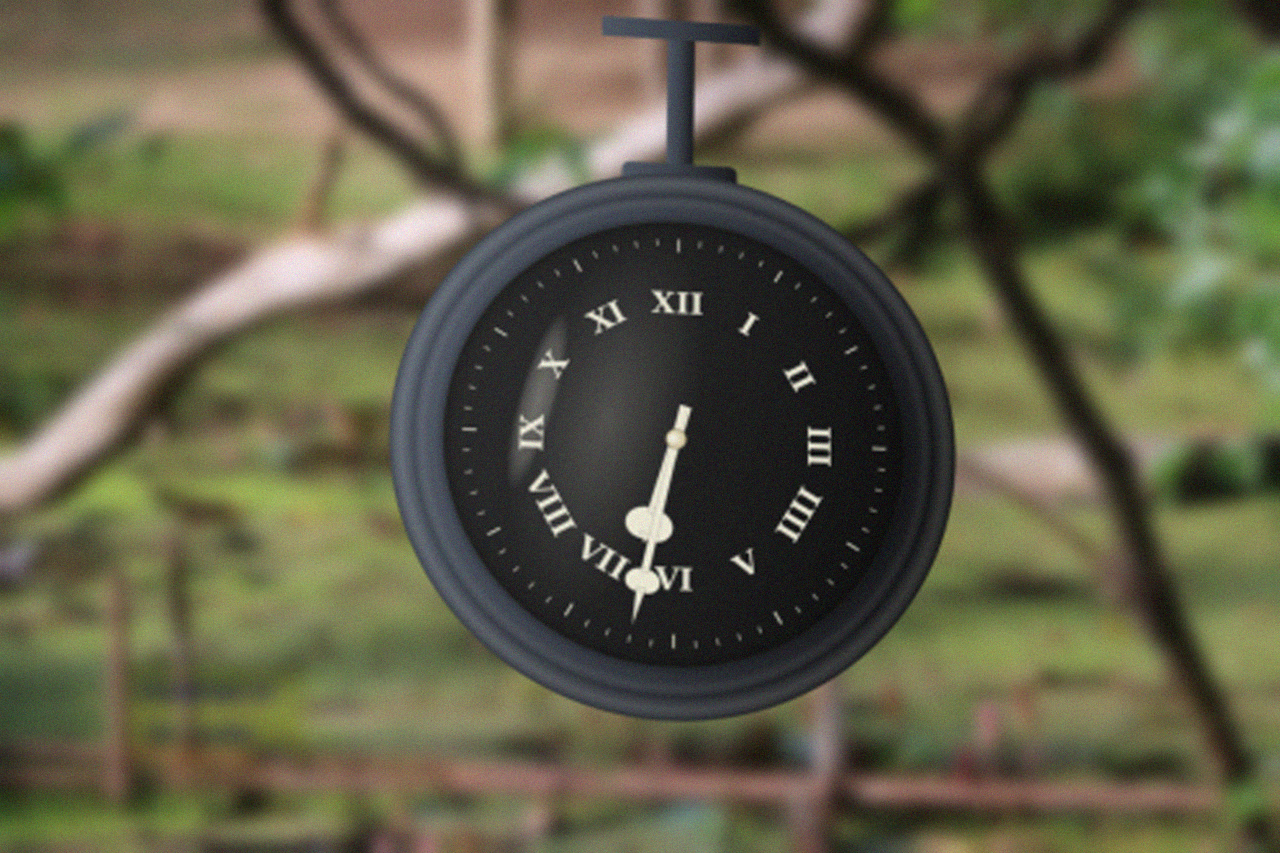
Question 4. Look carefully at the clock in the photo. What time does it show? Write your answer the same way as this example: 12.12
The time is 6.32
